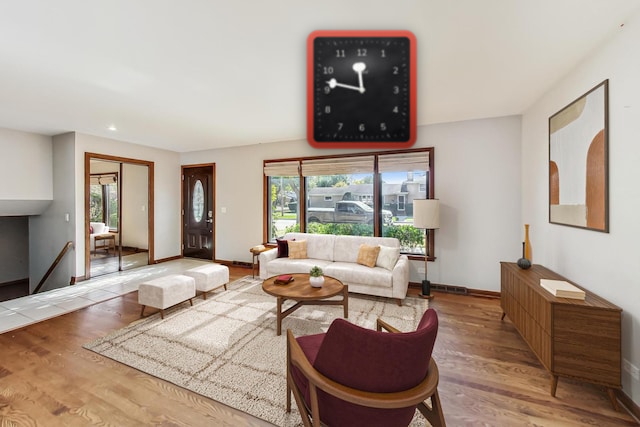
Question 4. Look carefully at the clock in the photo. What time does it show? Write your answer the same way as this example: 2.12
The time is 11.47
